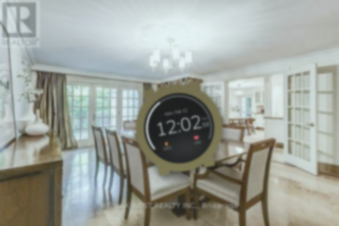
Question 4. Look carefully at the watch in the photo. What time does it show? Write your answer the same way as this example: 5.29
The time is 12.02
